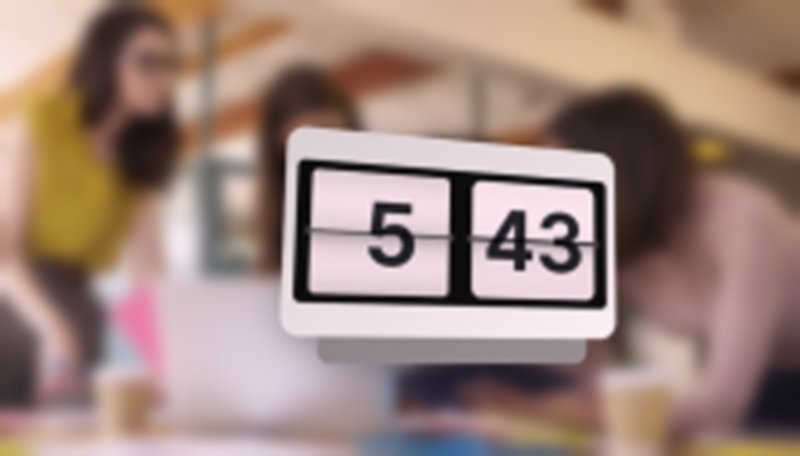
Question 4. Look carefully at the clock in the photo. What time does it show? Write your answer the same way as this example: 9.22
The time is 5.43
